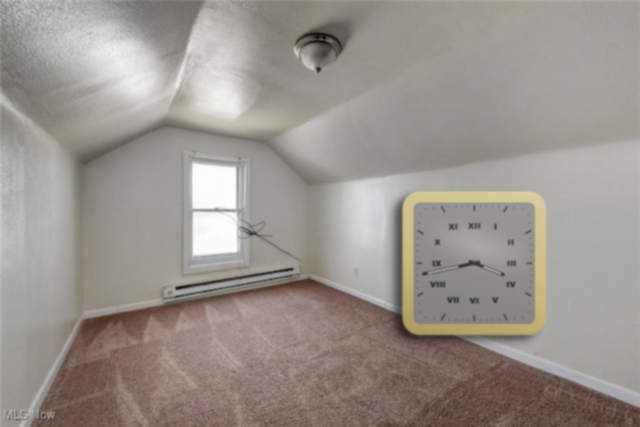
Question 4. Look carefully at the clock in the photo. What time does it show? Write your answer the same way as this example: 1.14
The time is 3.43
